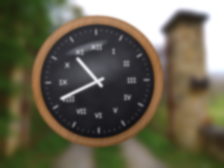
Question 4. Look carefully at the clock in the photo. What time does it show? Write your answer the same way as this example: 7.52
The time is 10.41
